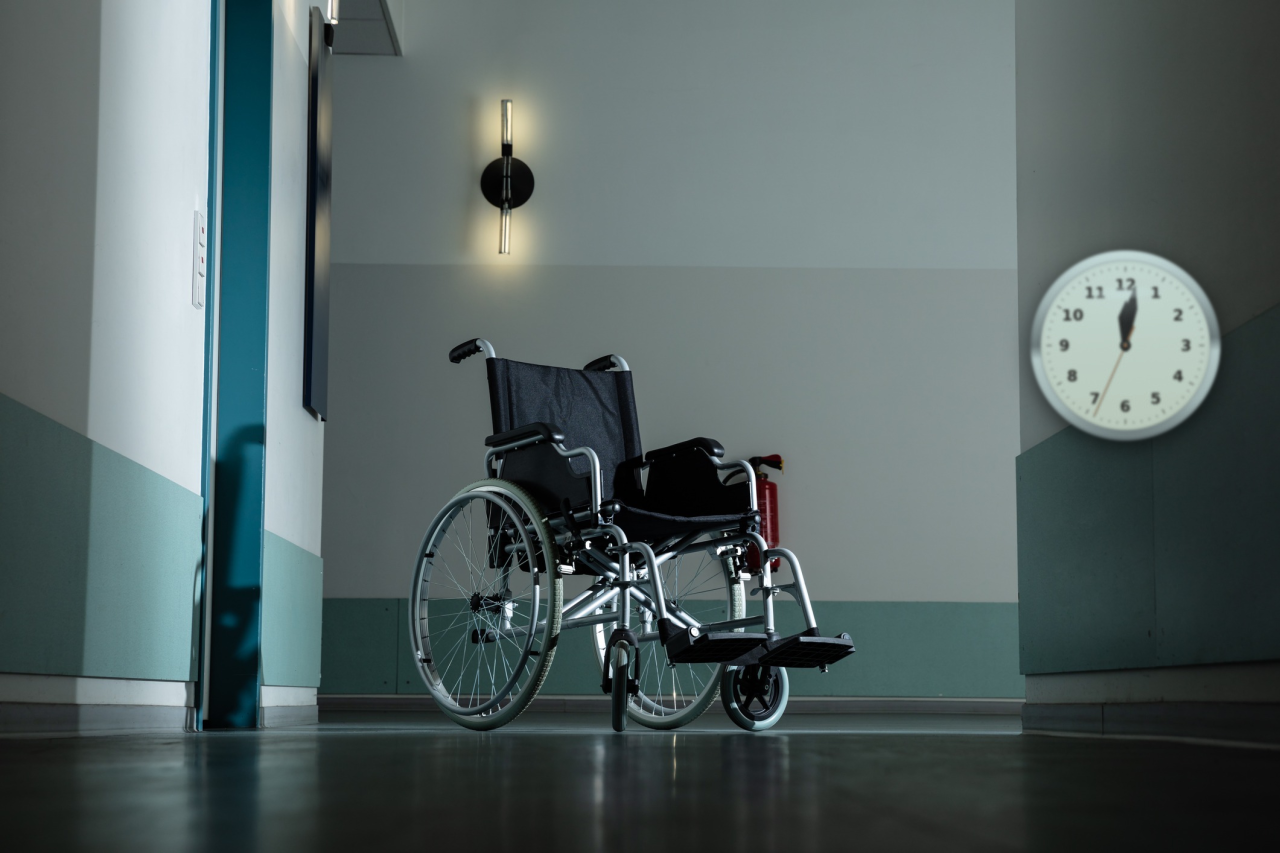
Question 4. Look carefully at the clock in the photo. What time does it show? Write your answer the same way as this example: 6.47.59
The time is 12.01.34
